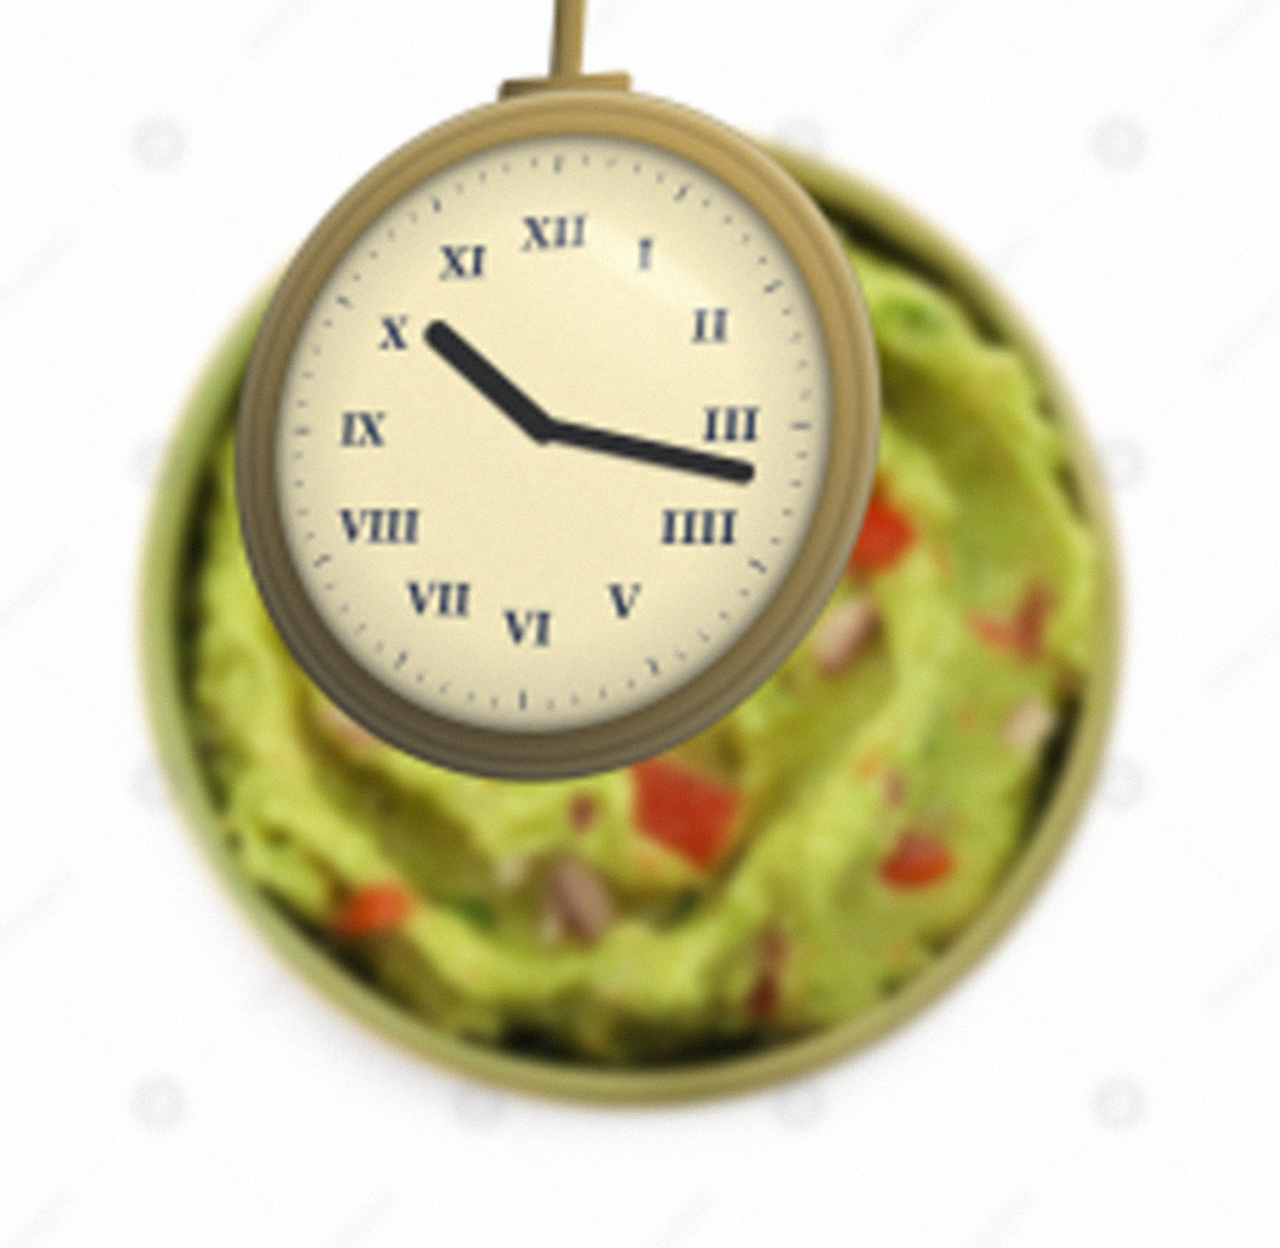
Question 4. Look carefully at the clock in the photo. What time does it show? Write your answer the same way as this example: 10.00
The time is 10.17
